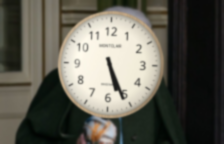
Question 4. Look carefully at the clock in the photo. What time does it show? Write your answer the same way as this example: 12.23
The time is 5.26
